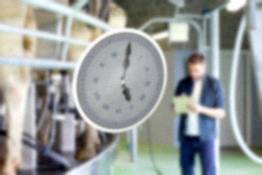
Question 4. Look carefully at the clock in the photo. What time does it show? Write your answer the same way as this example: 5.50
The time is 5.00
